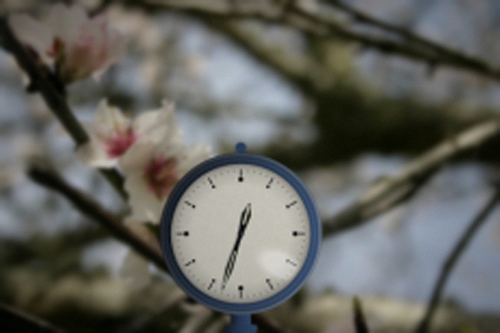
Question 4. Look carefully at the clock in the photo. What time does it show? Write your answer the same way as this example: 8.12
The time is 12.33
